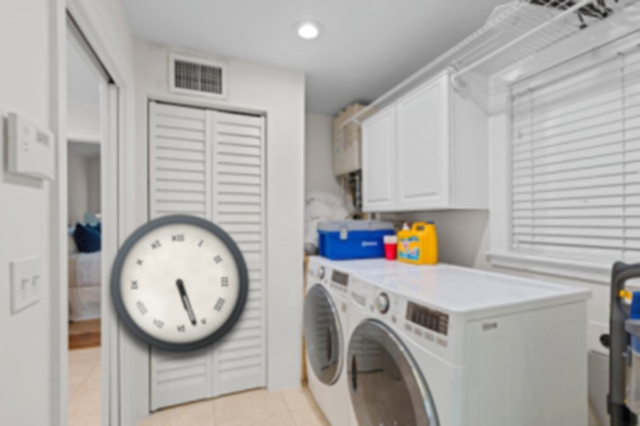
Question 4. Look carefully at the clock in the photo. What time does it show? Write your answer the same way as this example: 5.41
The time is 5.27
